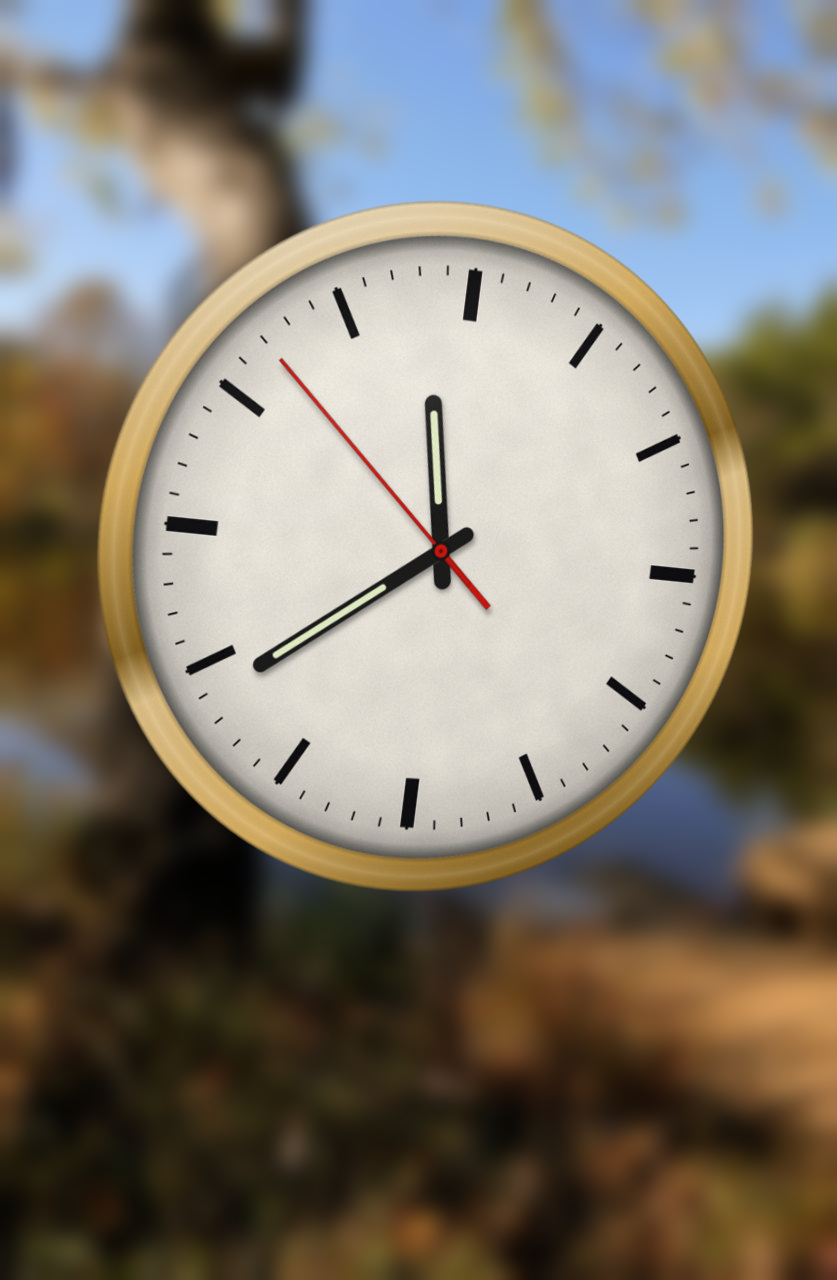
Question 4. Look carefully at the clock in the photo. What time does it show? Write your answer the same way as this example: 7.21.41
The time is 11.38.52
